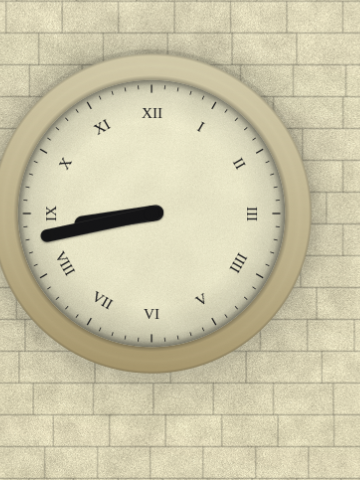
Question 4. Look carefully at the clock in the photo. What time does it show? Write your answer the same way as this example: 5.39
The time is 8.43
